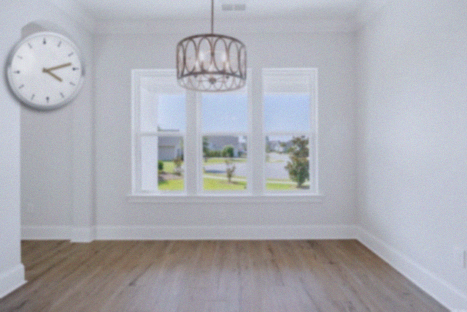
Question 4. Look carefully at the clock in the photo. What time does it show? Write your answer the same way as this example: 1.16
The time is 4.13
